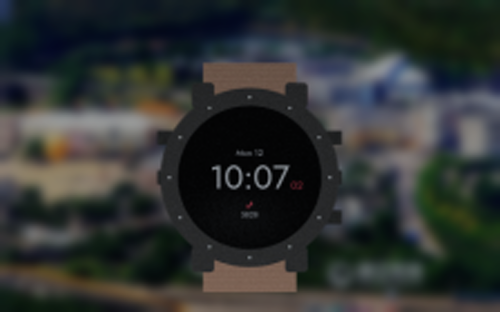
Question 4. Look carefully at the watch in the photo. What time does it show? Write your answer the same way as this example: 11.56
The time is 10.07
